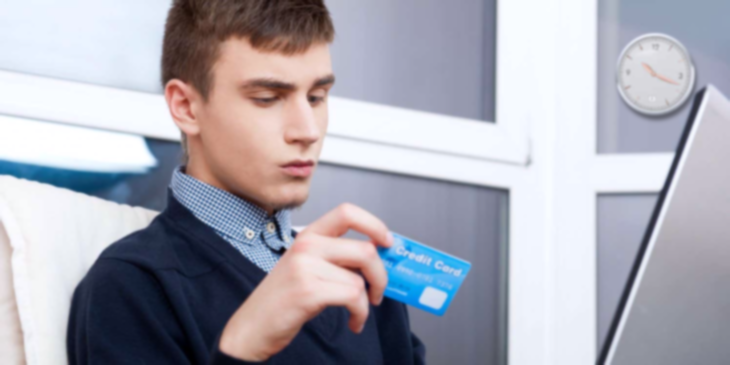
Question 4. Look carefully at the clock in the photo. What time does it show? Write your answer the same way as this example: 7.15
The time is 10.18
